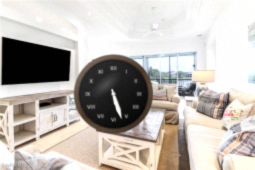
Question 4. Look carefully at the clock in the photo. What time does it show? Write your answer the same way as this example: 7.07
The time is 5.27
